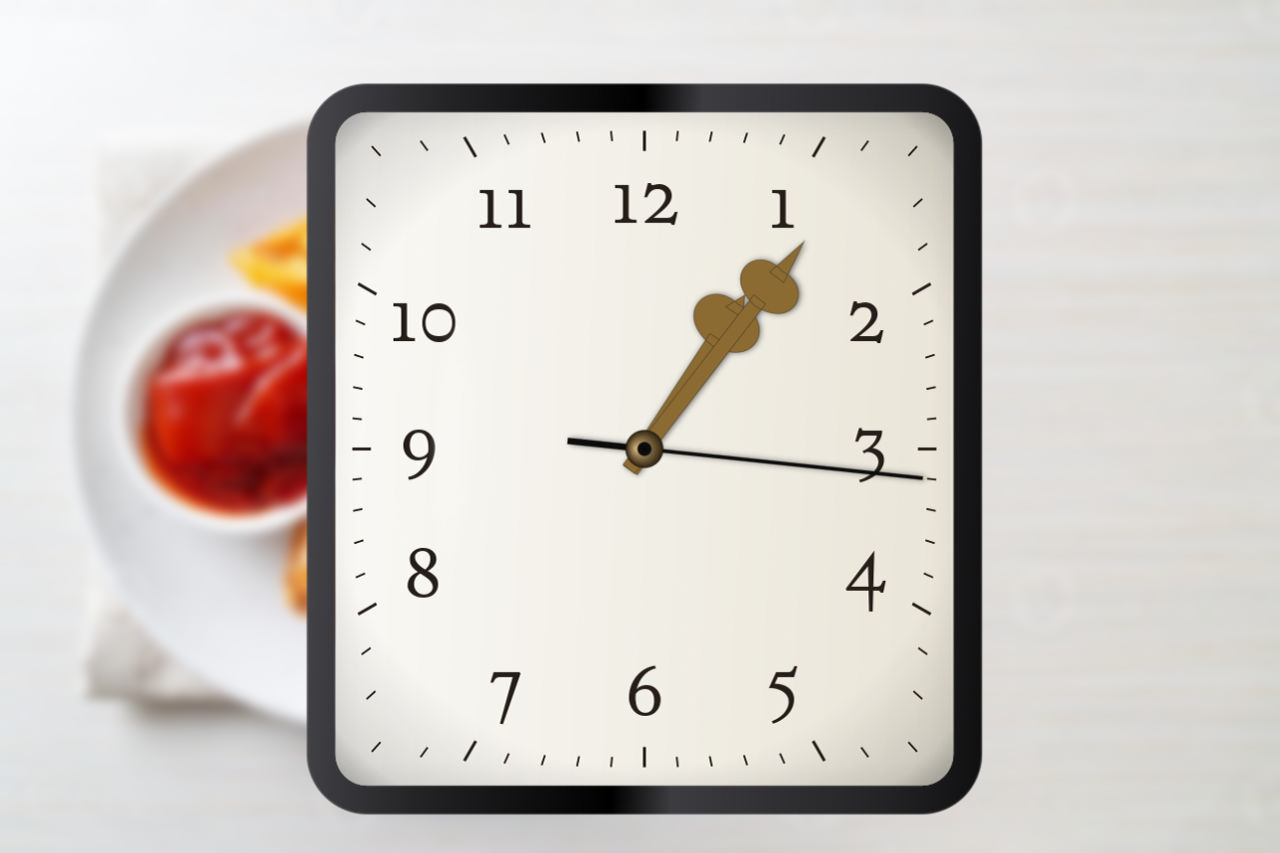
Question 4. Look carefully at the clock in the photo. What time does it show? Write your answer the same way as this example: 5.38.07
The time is 1.06.16
